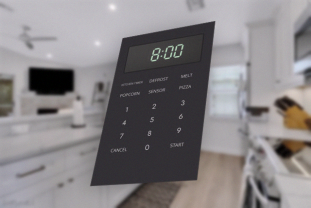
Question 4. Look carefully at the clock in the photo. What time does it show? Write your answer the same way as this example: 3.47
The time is 8.00
